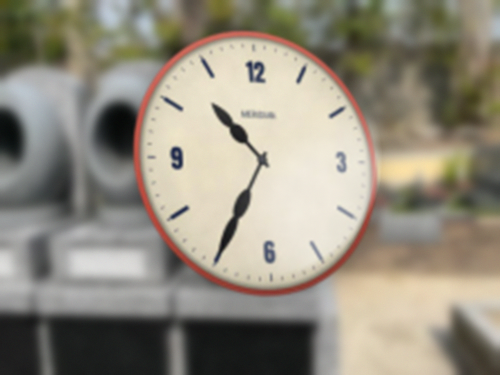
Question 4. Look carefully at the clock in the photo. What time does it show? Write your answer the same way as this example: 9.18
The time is 10.35
